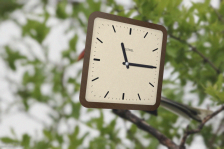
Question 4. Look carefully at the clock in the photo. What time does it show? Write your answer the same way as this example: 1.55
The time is 11.15
